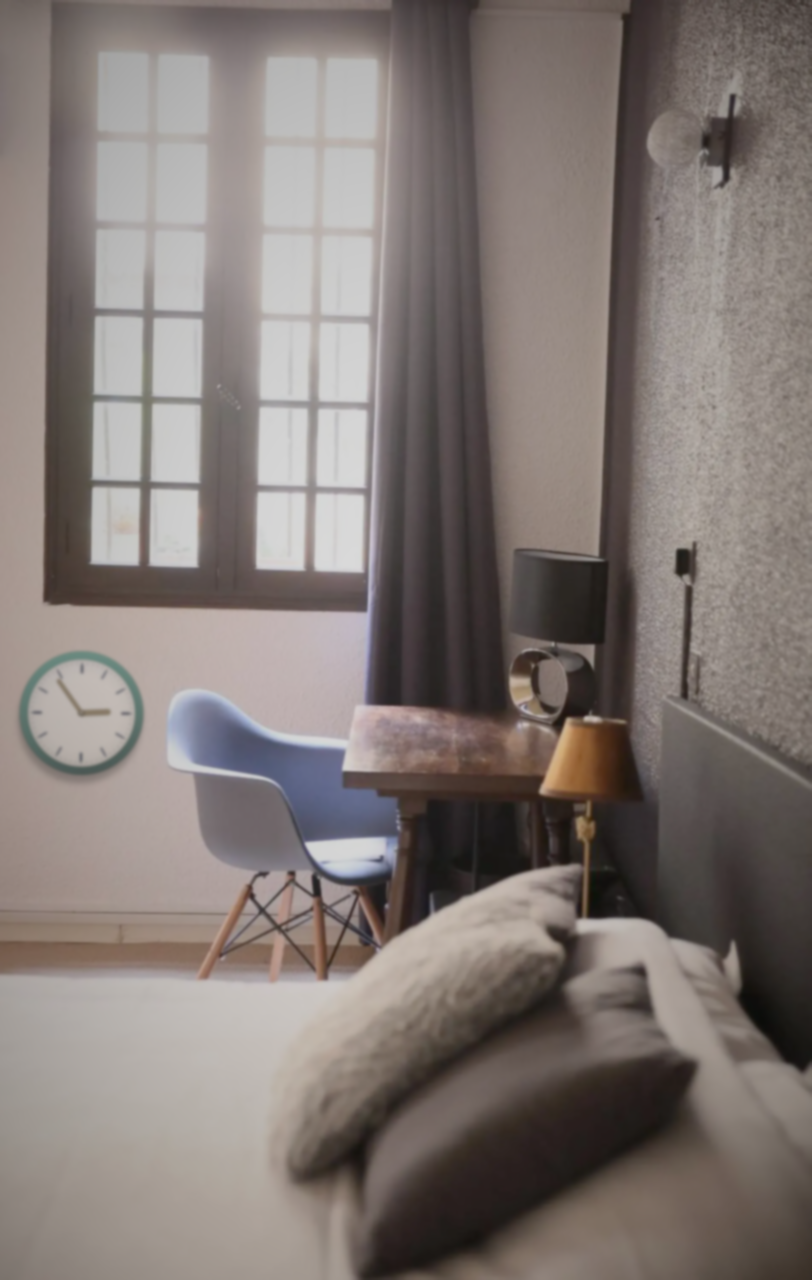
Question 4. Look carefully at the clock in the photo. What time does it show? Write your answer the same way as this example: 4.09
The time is 2.54
